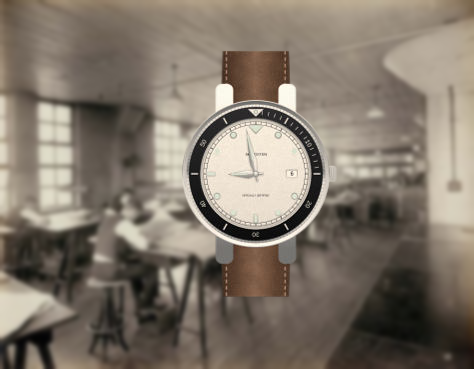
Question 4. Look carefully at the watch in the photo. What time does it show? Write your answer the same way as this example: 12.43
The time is 8.58
